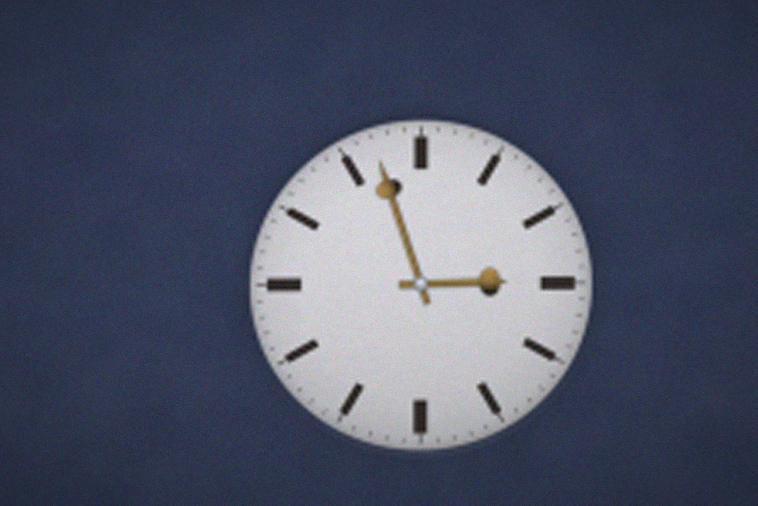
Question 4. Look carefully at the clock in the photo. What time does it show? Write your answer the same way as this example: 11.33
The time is 2.57
